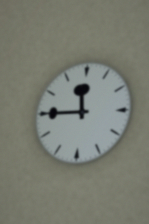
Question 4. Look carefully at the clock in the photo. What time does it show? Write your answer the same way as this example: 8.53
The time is 11.45
